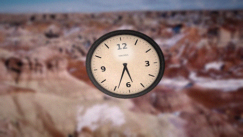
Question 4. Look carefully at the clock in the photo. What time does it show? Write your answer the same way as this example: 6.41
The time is 5.34
